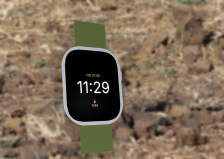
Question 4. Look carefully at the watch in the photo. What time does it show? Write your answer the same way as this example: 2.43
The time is 11.29
